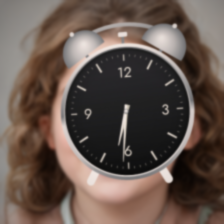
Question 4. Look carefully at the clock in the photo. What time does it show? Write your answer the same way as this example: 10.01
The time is 6.31
